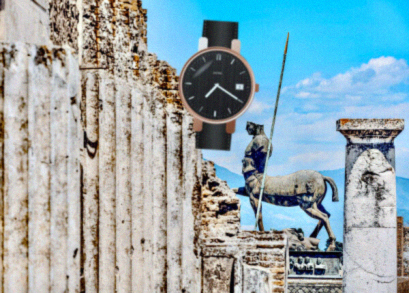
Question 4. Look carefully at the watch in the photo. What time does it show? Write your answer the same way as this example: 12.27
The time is 7.20
